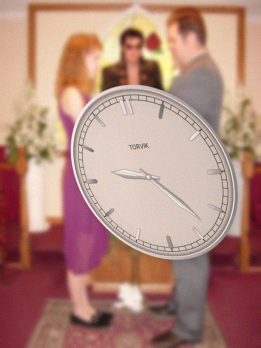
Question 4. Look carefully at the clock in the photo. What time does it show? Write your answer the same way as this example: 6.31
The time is 9.23
